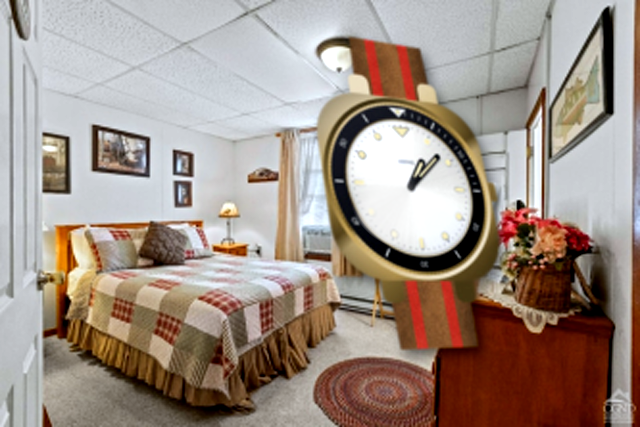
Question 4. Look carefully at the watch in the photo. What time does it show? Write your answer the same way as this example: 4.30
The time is 1.08
